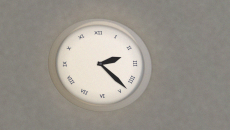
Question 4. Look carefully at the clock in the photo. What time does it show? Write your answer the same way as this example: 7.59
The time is 2.23
